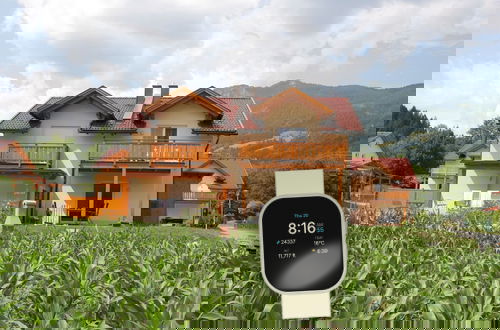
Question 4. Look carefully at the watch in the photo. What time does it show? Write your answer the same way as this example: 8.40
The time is 8.16
